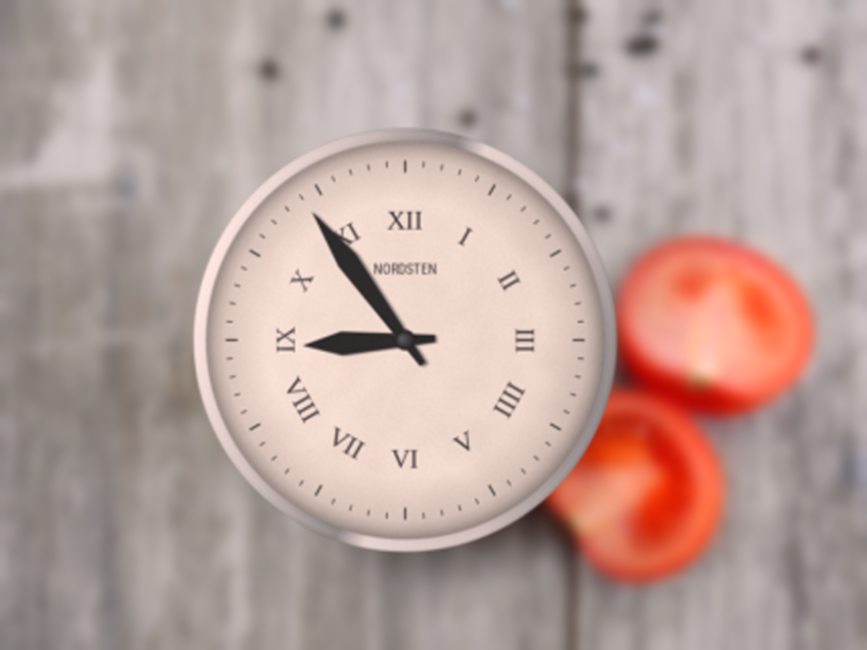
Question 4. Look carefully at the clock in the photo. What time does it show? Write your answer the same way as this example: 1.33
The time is 8.54
